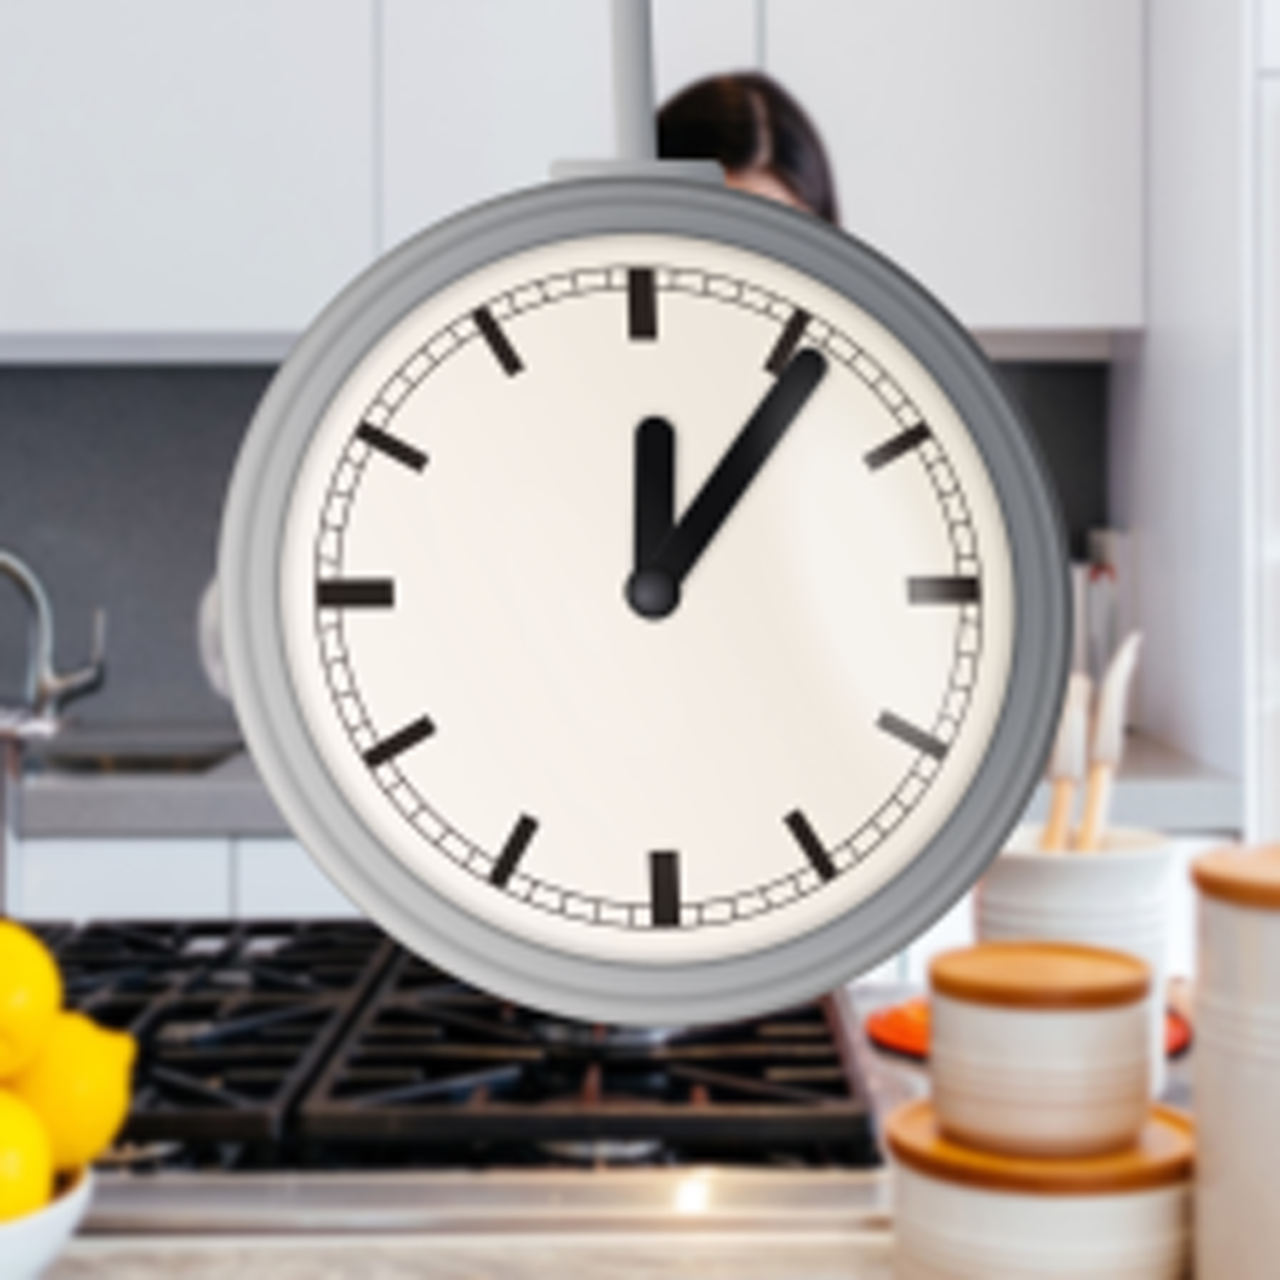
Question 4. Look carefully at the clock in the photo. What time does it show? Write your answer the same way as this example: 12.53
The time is 12.06
